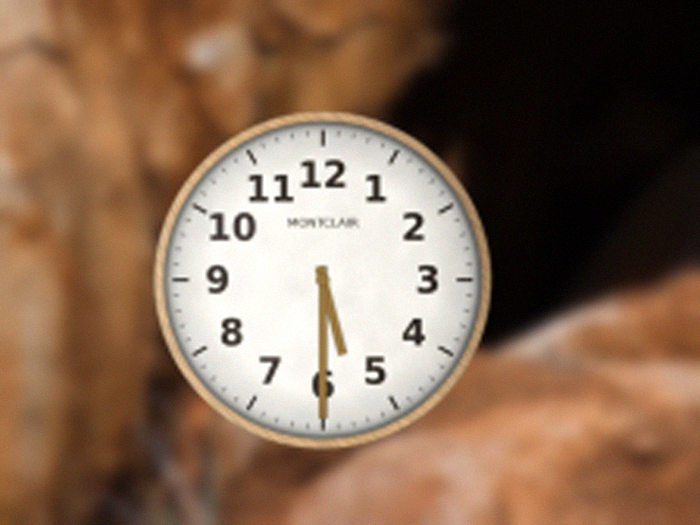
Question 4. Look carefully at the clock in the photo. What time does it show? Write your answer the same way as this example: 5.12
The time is 5.30
